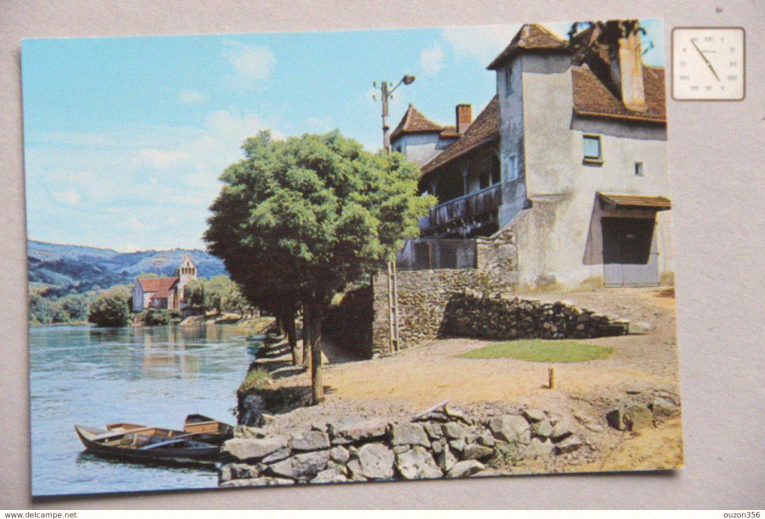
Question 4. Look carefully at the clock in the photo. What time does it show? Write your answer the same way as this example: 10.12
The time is 4.54
